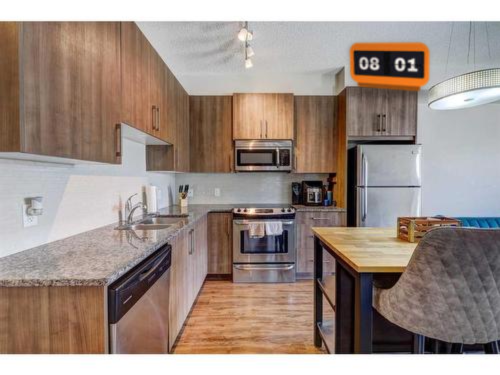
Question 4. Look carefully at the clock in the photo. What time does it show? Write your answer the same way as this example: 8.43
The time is 8.01
